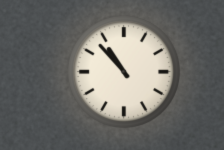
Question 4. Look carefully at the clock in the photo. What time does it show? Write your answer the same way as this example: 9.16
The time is 10.53
